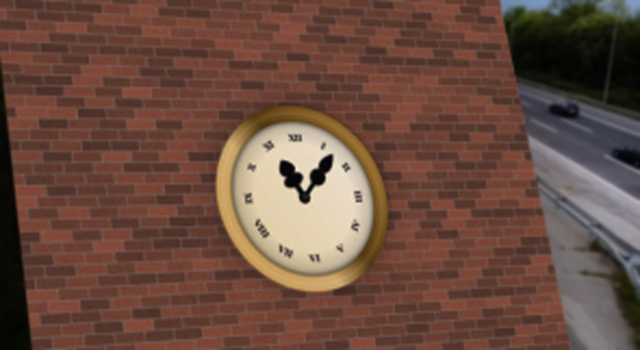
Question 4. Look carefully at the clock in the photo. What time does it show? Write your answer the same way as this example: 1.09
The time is 11.07
